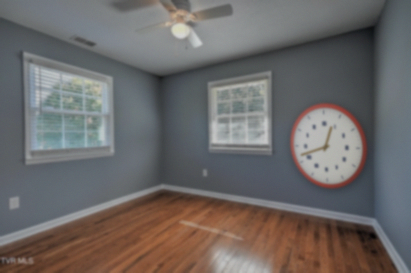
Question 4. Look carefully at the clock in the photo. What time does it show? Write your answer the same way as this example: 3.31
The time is 12.42
